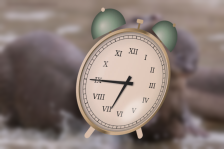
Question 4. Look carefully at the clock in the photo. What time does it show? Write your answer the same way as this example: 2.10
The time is 6.45
